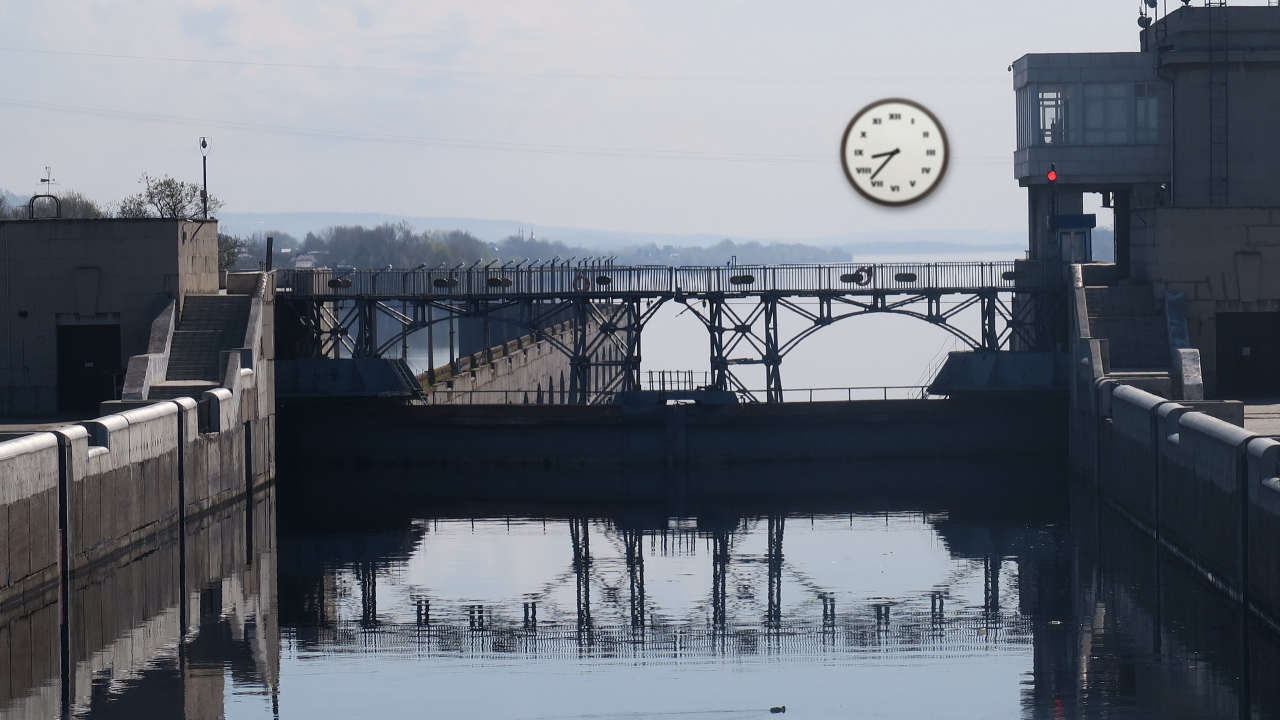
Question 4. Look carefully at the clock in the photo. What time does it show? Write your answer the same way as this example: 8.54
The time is 8.37
